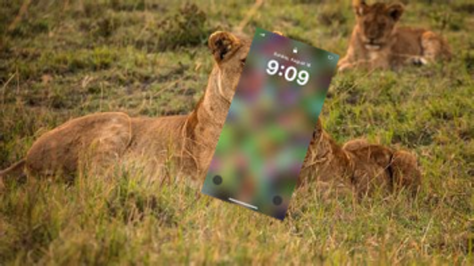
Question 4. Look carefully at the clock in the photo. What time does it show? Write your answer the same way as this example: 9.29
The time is 9.09
